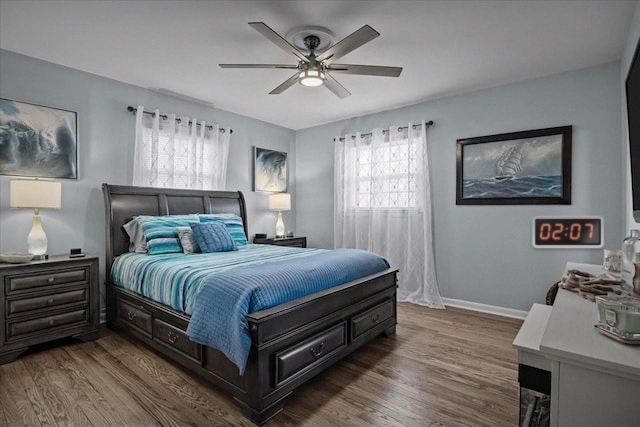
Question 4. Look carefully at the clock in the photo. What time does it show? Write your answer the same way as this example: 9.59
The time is 2.07
